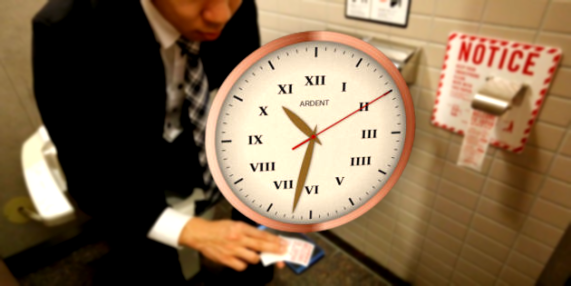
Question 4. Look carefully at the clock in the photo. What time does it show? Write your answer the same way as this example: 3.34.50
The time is 10.32.10
